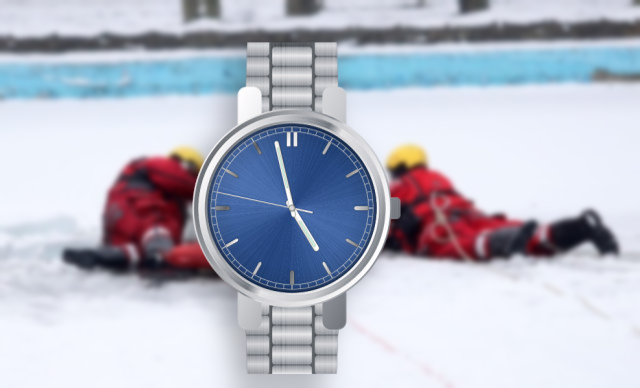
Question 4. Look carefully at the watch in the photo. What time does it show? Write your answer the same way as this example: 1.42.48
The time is 4.57.47
